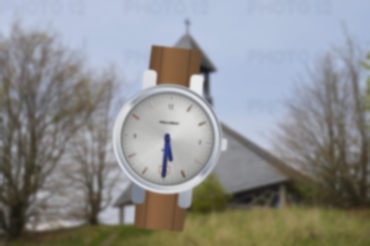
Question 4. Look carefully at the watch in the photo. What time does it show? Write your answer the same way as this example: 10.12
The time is 5.30
